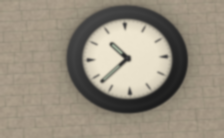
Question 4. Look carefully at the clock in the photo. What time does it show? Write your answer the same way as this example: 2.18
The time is 10.38
